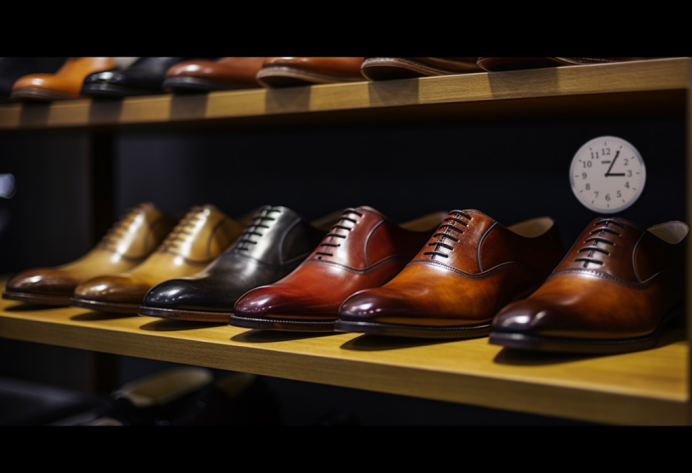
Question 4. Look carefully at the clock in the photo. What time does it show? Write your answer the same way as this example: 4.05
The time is 3.05
